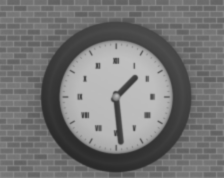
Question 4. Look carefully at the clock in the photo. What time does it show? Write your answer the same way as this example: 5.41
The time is 1.29
